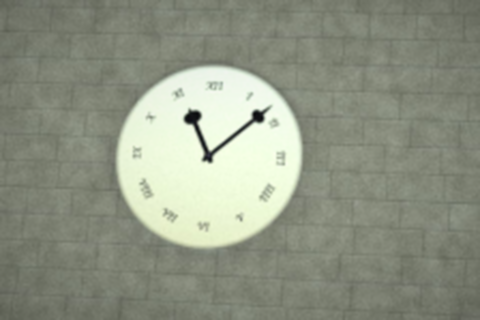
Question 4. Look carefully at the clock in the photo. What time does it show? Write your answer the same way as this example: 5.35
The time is 11.08
